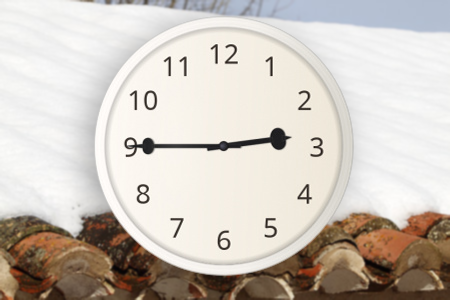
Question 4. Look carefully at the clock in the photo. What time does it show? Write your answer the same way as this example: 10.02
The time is 2.45
